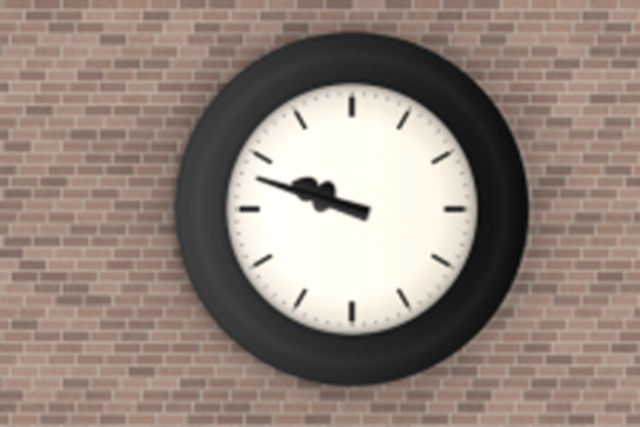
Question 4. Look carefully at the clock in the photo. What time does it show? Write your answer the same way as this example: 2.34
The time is 9.48
